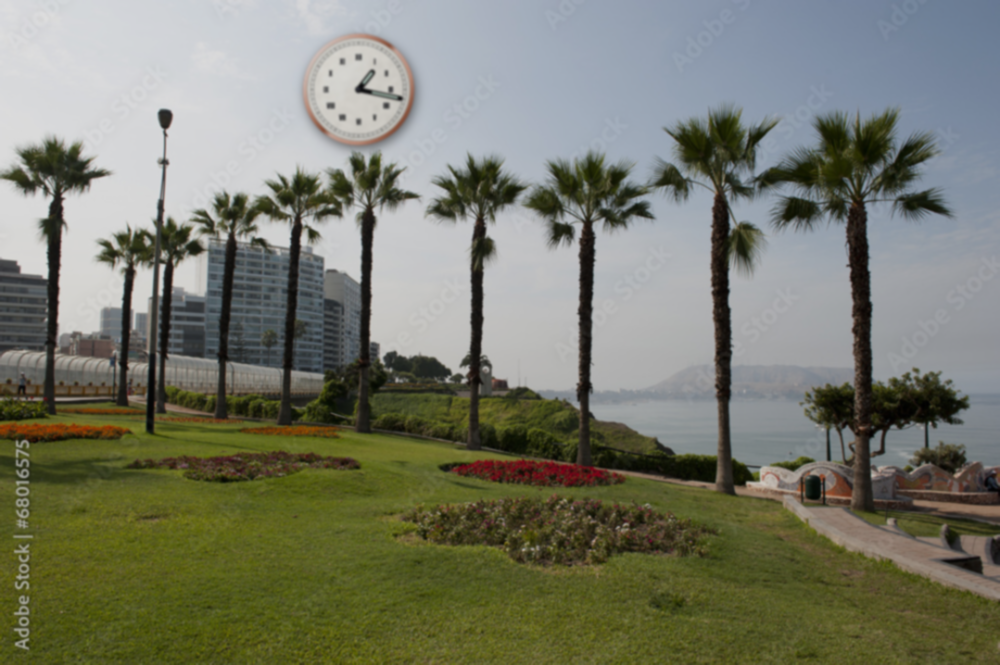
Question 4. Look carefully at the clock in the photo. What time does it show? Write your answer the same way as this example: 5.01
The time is 1.17
